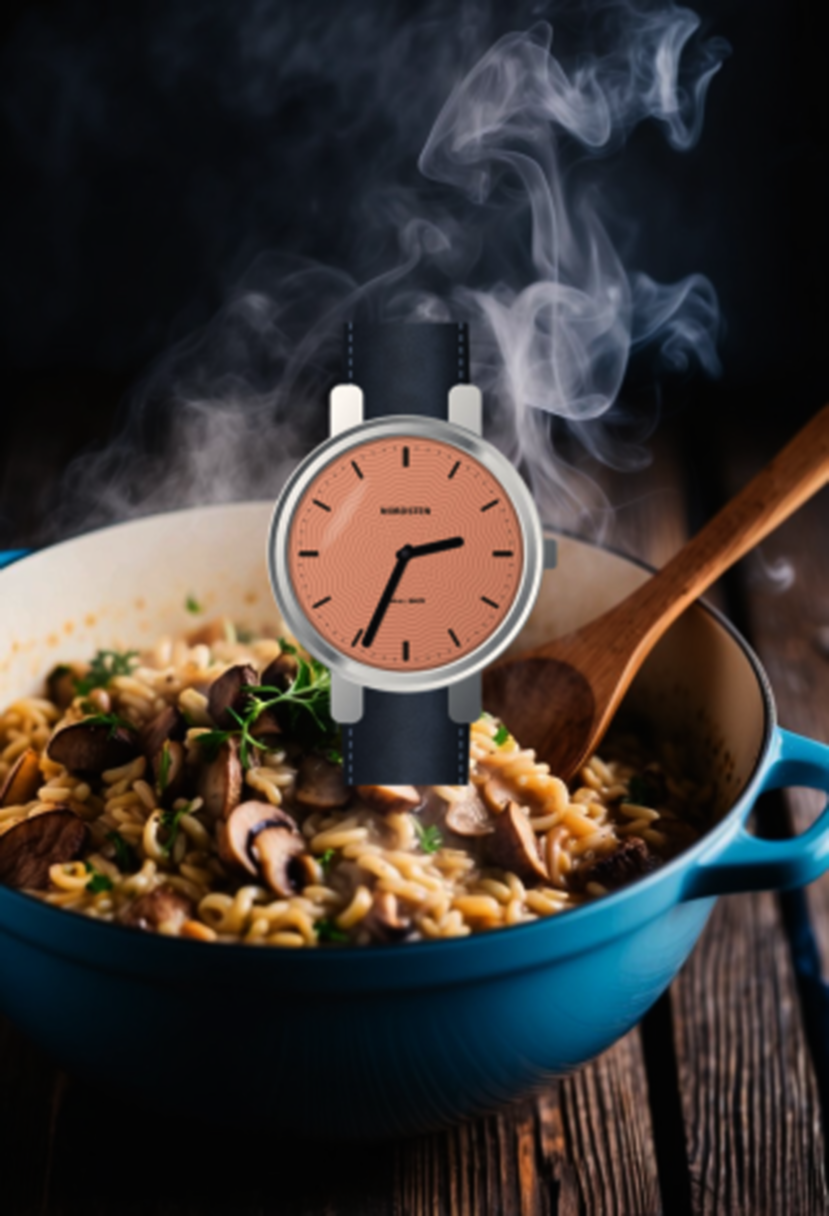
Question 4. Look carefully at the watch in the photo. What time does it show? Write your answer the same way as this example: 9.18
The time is 2.34
